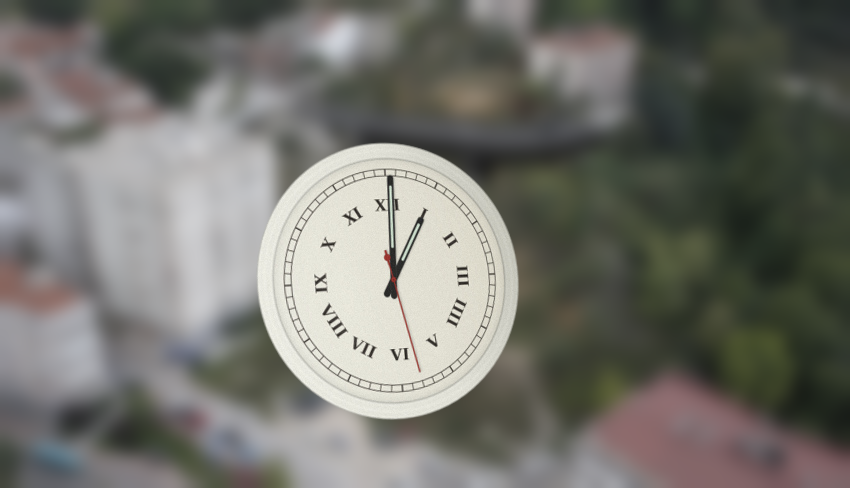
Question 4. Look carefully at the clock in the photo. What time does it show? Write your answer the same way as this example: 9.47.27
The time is 1.00.28
